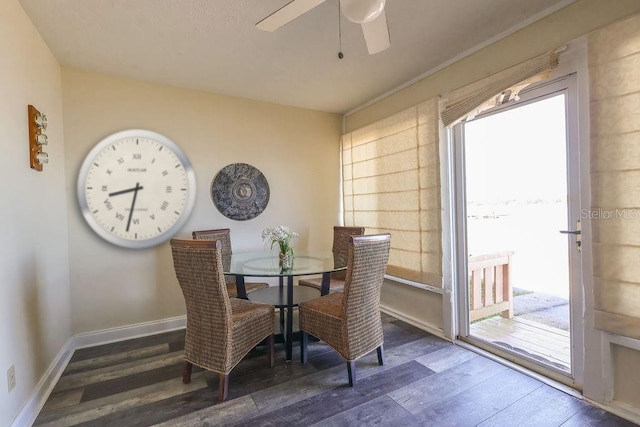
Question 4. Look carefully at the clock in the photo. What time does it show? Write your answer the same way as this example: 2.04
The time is 8.32
